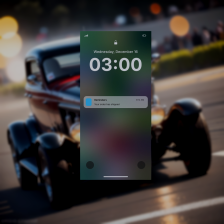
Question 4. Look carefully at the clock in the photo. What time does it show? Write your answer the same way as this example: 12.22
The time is 3.00
